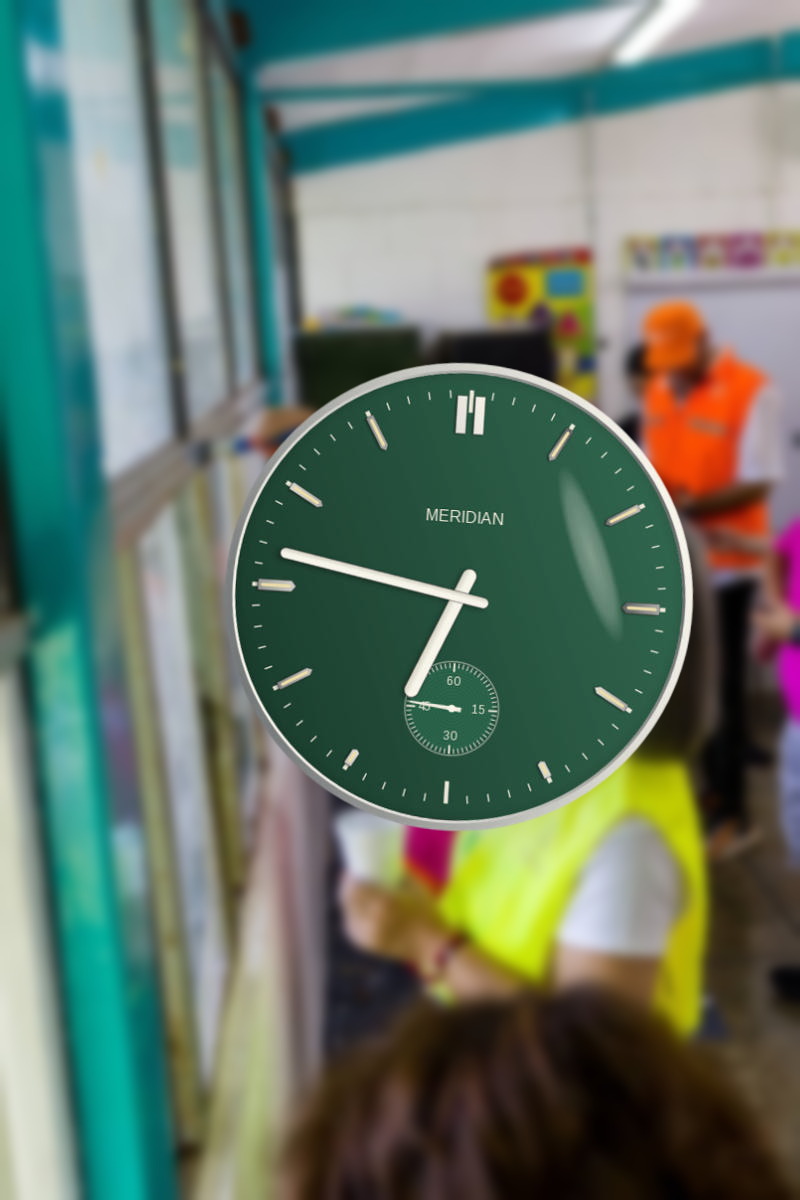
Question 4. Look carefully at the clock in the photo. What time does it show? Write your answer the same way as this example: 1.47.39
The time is 6.46.46
